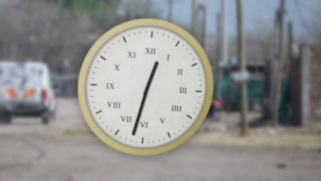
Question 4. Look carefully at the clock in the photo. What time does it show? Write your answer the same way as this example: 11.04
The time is 12.32
